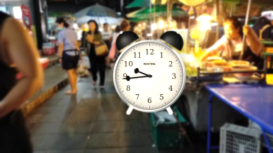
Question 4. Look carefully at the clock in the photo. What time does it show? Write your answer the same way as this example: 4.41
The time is 9.44
